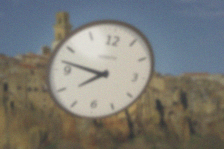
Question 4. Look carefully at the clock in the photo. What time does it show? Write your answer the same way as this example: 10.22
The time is 7.47
